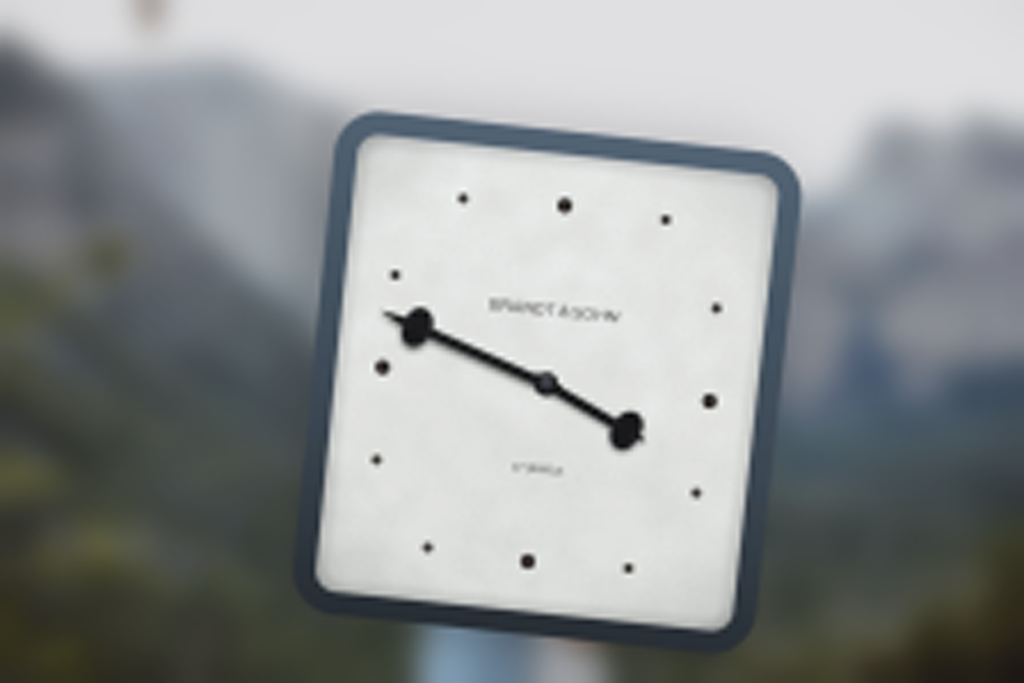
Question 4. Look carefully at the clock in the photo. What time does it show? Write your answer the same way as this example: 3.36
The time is 3.48
